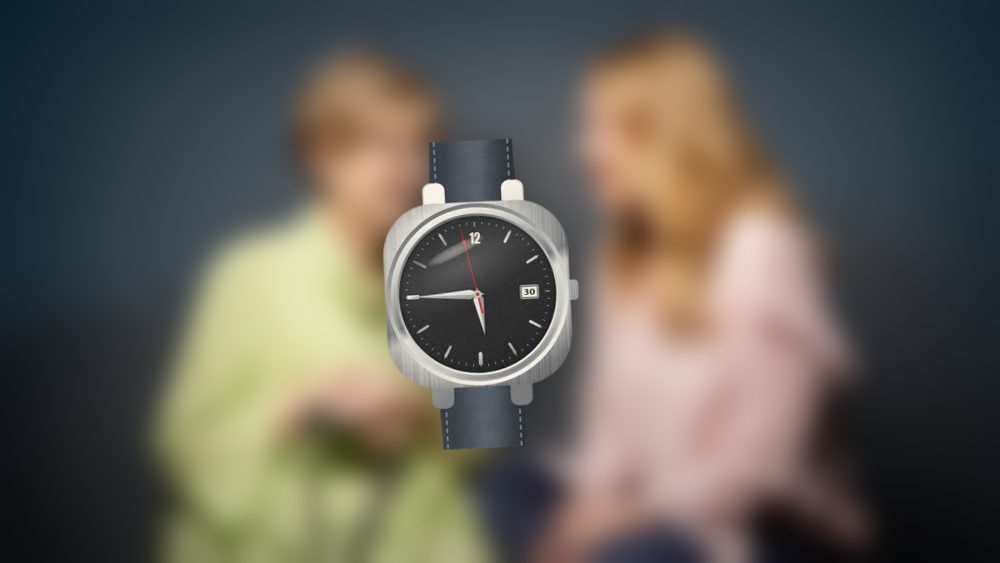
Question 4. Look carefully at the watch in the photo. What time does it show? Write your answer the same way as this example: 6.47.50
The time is 5.44.58
